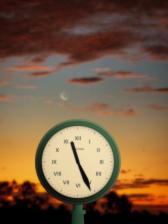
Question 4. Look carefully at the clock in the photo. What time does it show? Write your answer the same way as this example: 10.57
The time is 11.26
